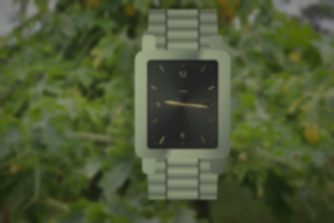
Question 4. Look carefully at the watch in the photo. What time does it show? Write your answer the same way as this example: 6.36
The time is 9.16
